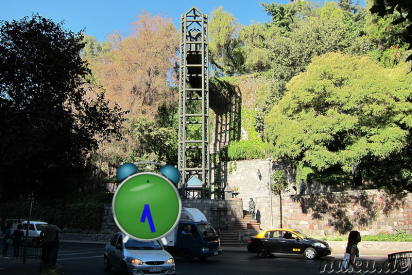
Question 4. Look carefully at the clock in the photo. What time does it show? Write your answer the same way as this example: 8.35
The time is 6.27
